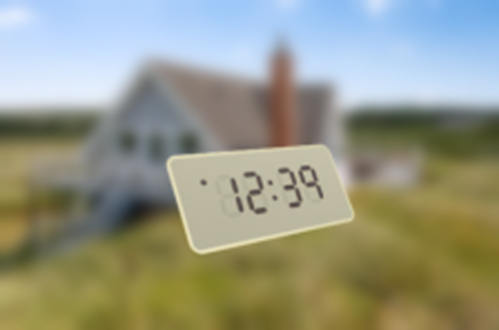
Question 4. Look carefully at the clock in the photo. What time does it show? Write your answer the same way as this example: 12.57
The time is 12.39
